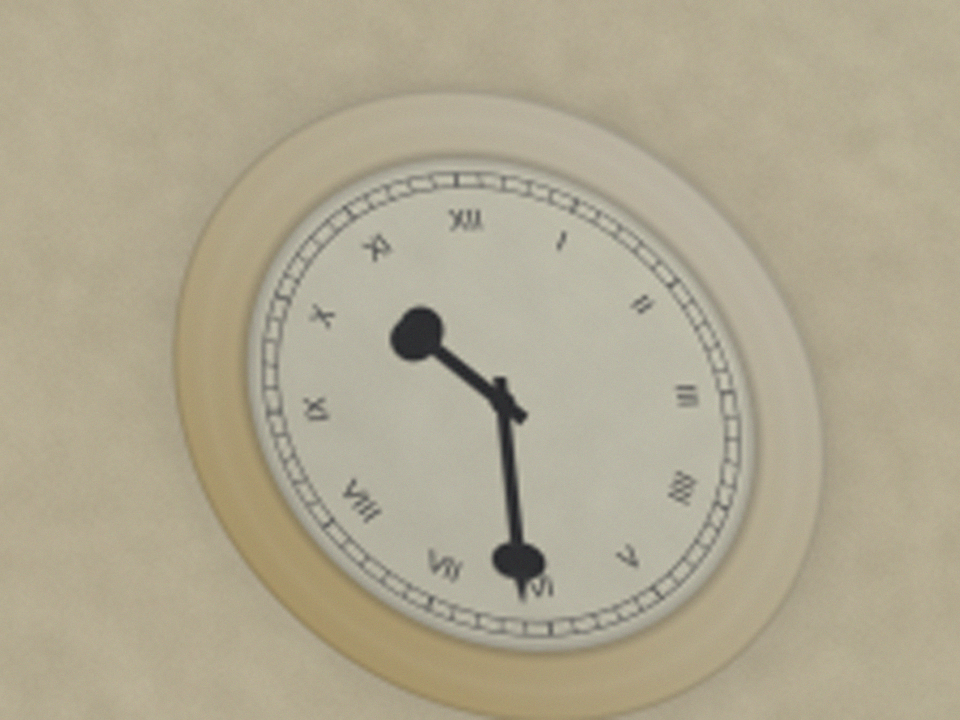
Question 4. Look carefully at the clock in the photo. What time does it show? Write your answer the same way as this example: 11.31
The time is 10.31
